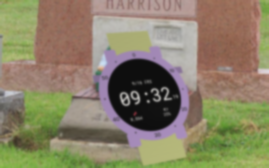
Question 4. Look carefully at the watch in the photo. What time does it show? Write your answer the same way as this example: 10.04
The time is 9.32
